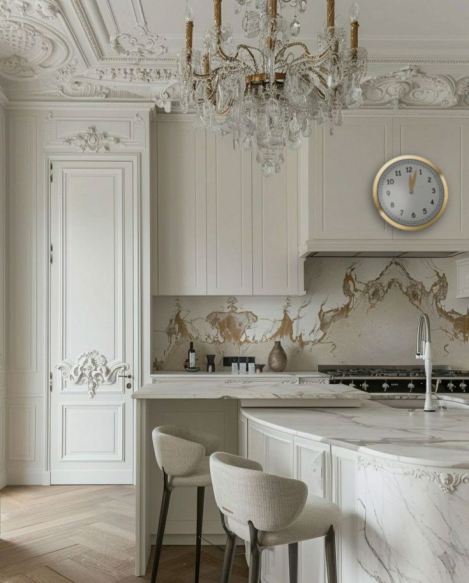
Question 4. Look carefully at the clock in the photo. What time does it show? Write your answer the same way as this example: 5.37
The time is 12.03
